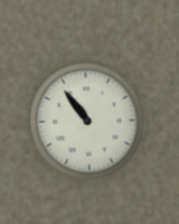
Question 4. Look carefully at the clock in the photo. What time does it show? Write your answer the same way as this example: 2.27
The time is 10.54
